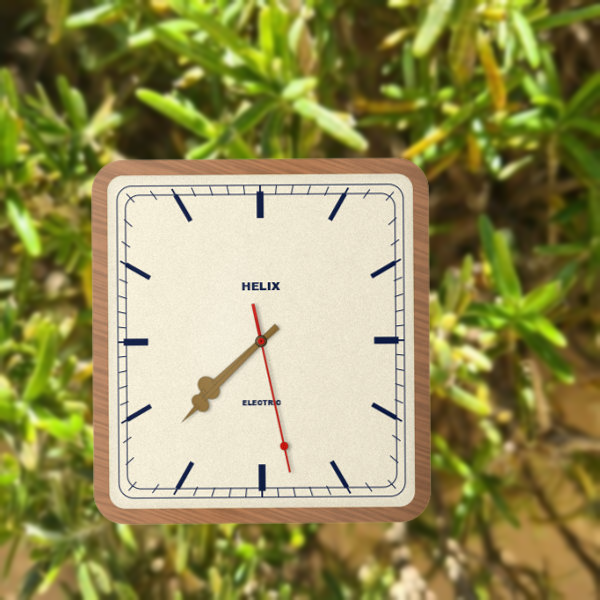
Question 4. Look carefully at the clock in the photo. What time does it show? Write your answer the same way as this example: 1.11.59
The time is 7.37.28
